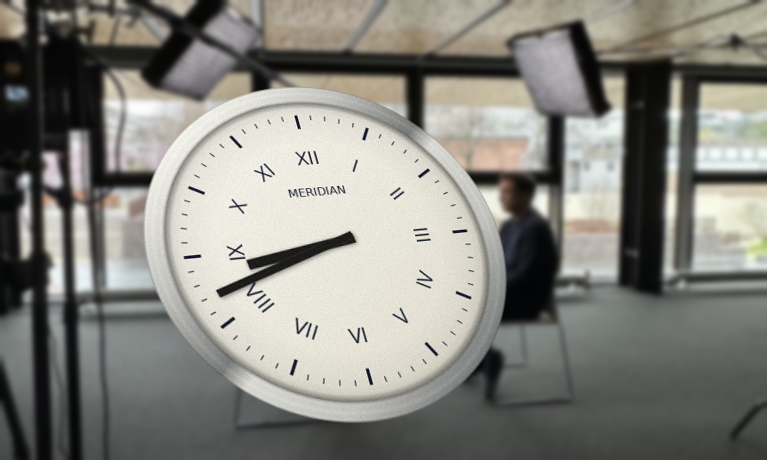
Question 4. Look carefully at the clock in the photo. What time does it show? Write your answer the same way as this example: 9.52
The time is 8.42
